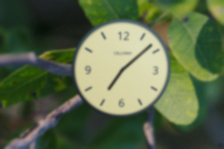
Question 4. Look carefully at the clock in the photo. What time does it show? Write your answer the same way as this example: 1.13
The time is 7.08
